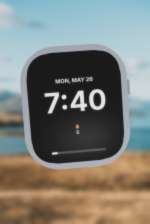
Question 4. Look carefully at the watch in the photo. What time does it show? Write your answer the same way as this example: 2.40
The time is 7.40
